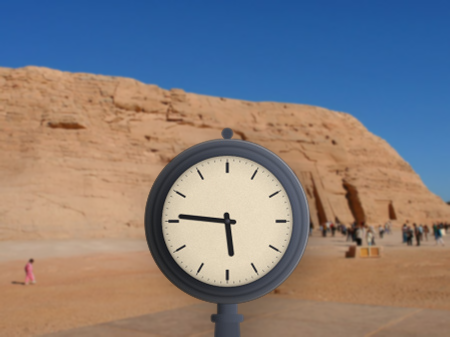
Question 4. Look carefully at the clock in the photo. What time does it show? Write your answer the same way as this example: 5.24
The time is 5.46
